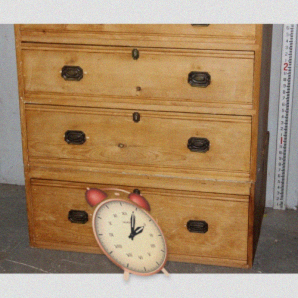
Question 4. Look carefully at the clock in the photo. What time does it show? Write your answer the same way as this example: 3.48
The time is 2.04
